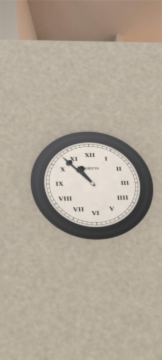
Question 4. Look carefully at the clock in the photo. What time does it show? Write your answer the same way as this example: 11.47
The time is 10.53
